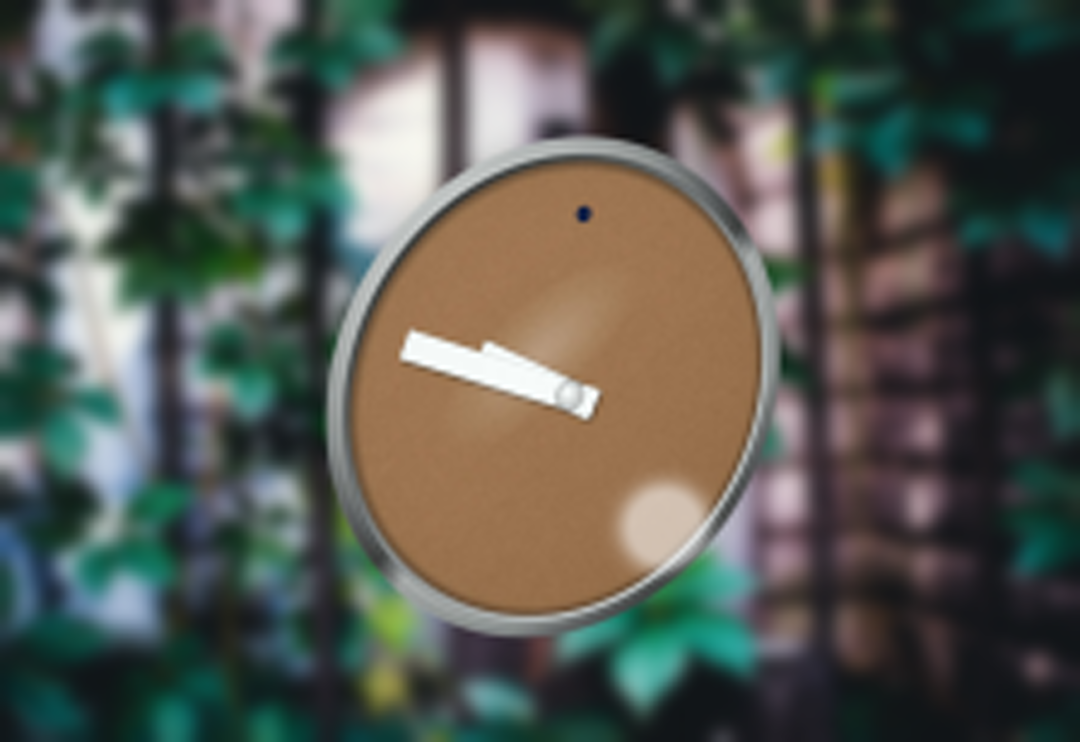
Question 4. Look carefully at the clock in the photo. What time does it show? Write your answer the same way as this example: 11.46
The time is 9.48
